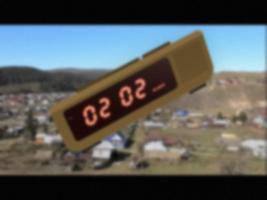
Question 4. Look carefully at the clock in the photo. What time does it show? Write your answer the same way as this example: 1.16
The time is 2.02
